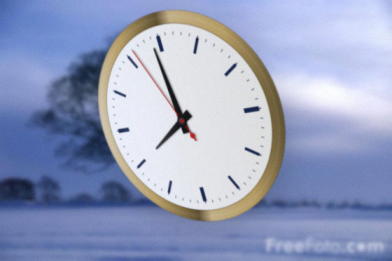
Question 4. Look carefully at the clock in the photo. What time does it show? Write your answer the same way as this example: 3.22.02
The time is 7.58.56
